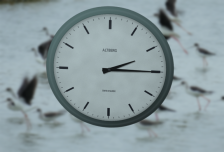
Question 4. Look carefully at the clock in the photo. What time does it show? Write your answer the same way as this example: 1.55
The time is 2.15
